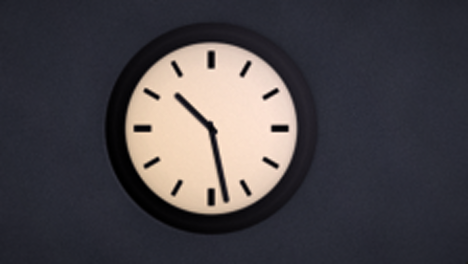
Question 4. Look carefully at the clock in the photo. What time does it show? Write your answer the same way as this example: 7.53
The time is 10.28
